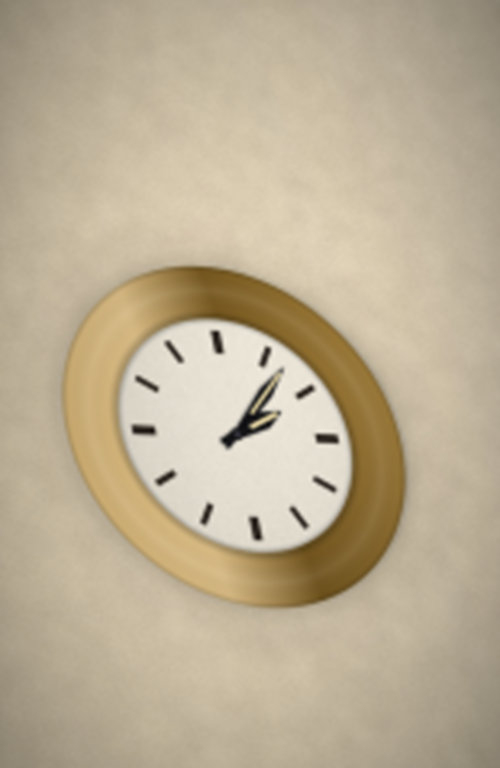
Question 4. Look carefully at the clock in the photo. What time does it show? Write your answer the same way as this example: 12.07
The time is 2.07
